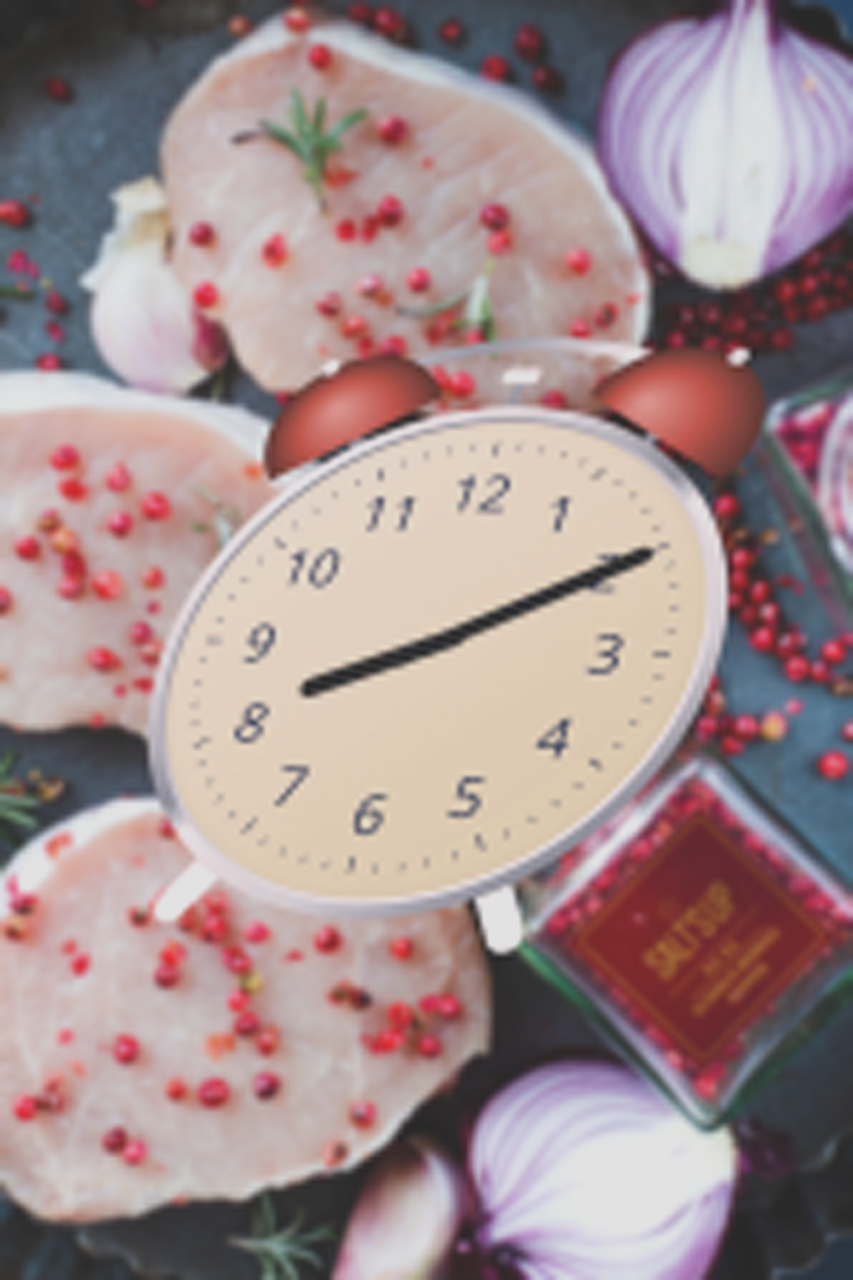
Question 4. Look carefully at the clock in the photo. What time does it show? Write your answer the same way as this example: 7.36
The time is 8.10
